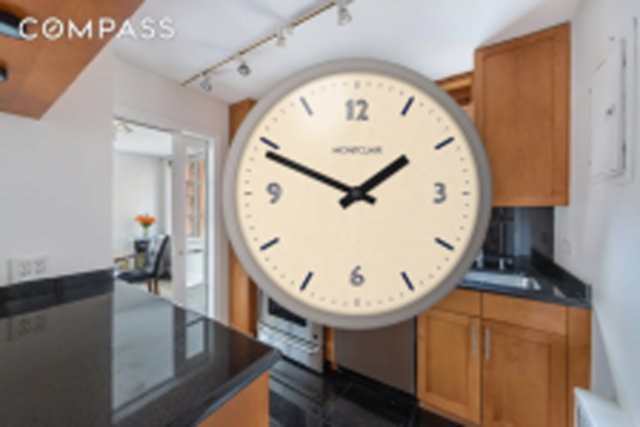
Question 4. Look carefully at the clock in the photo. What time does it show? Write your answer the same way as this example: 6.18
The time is 1.49
